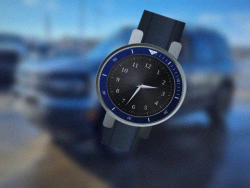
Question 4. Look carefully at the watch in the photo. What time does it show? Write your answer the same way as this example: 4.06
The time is 2.33
